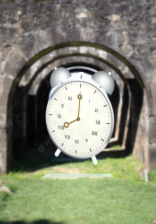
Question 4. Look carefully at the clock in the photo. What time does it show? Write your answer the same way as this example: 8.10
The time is 8.00
